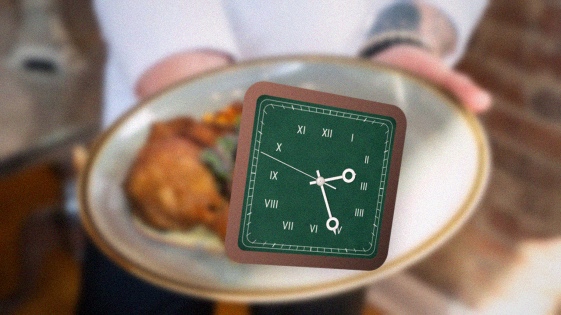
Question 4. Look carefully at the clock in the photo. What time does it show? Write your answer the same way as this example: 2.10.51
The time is 2.25.48
